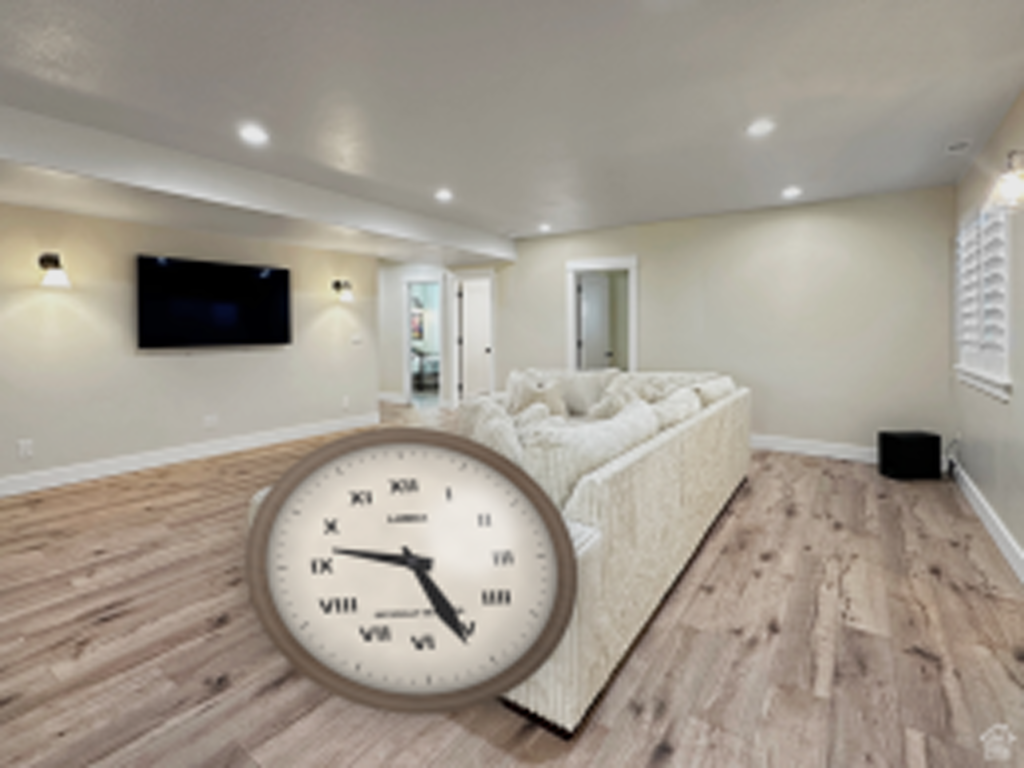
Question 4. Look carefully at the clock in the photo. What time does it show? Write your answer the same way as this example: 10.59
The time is 9.26
